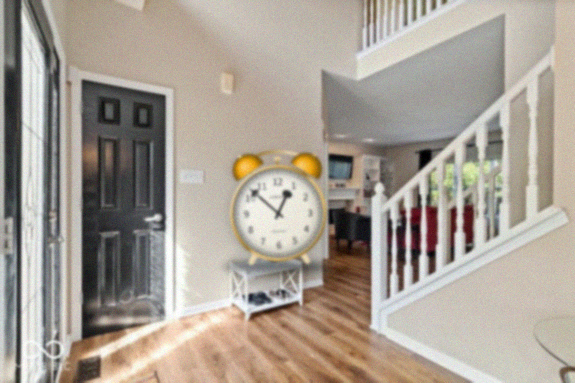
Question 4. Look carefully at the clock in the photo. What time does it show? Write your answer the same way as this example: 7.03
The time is 12.52
